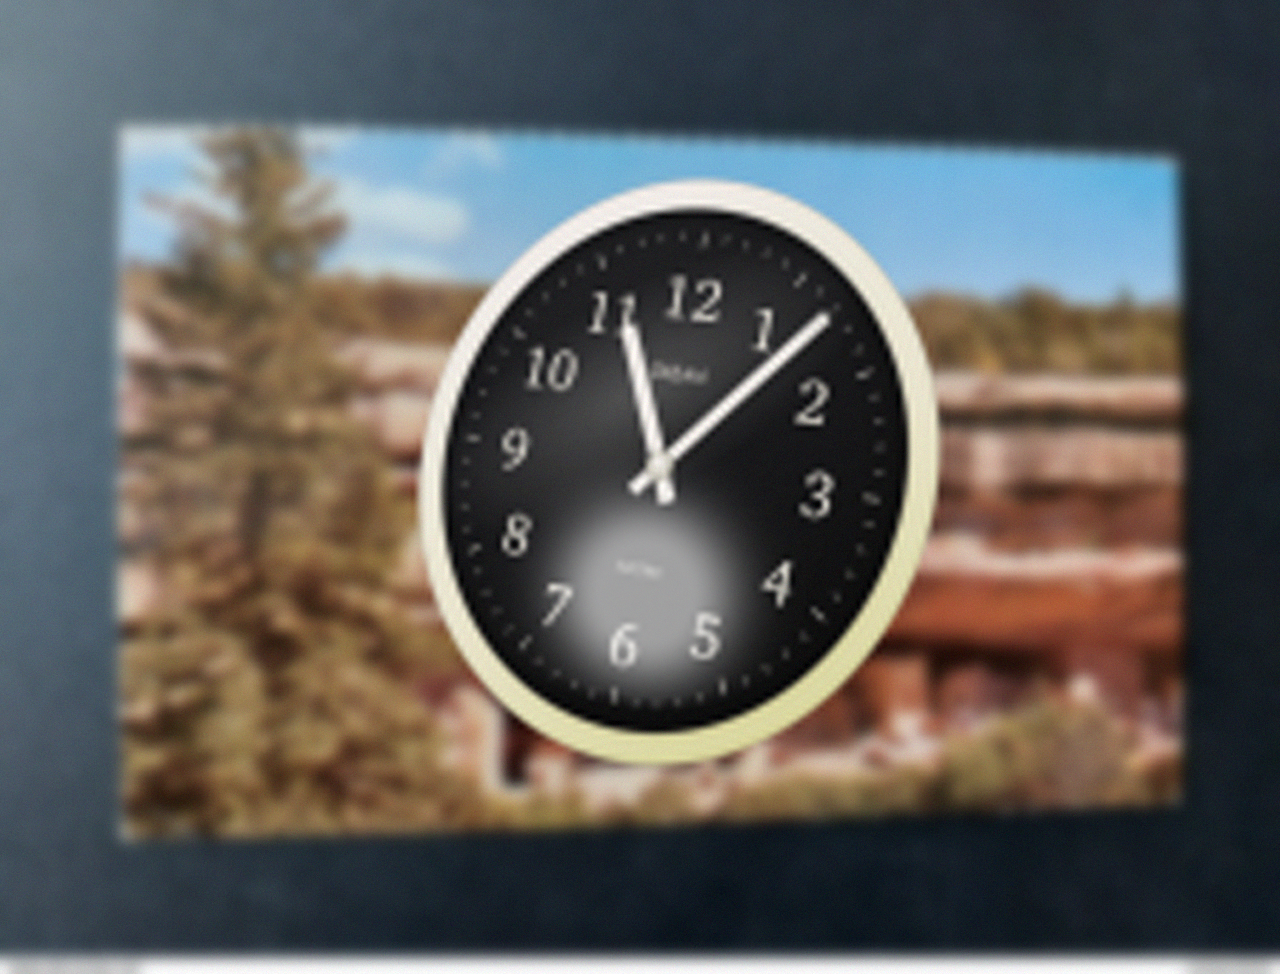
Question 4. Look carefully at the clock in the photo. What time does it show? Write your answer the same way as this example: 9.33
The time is 11.07
